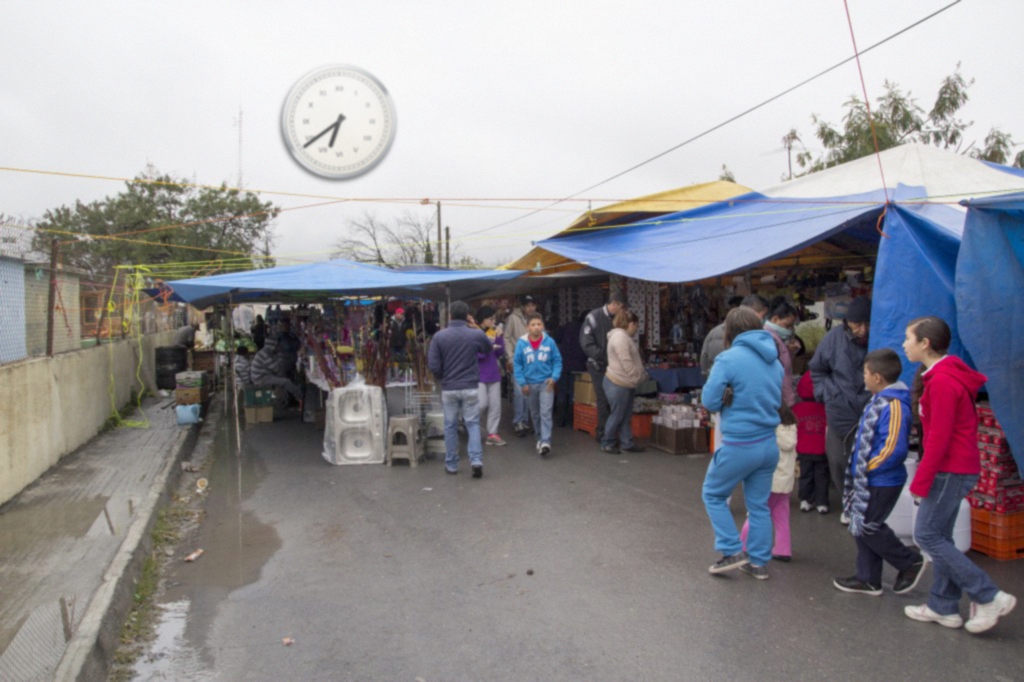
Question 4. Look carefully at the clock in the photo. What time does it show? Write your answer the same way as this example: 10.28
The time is 6.39
